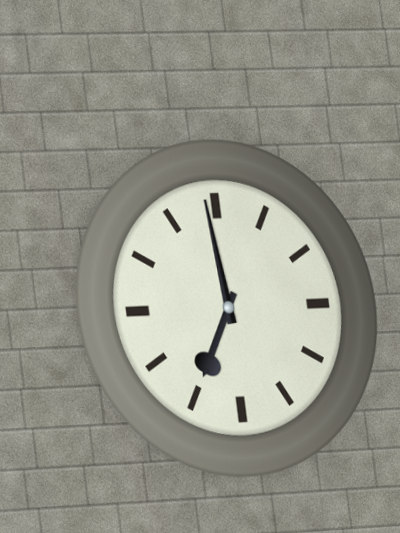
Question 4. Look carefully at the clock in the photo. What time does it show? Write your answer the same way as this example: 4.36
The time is 6.59
